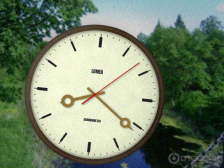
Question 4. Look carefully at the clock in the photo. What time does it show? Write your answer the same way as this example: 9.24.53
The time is 8.21.08
